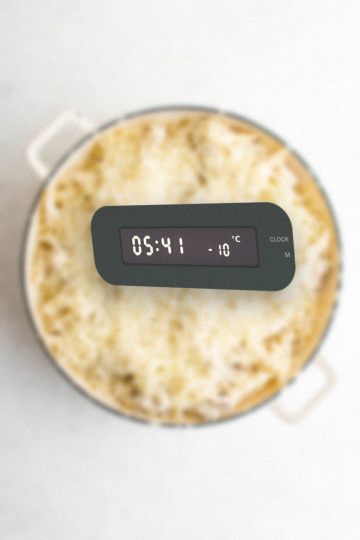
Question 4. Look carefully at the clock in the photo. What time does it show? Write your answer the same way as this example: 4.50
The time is 5.41
